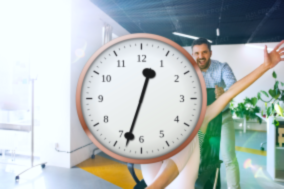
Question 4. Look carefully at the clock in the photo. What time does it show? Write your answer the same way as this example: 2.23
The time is 12.33
